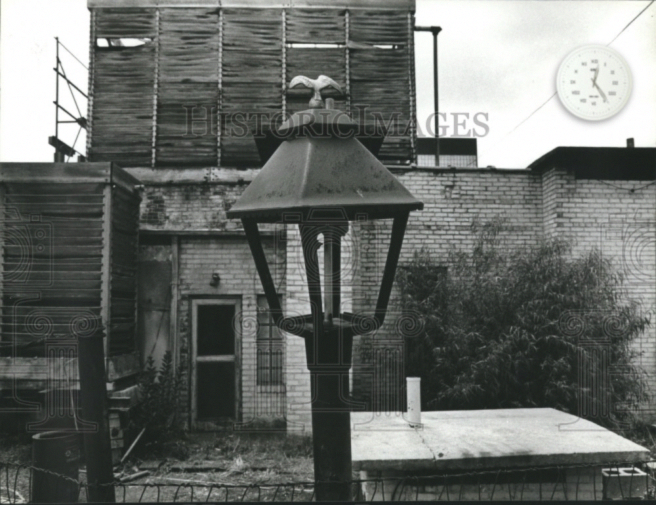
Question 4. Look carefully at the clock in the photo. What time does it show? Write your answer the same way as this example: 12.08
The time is 12.24
